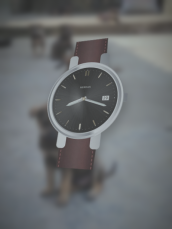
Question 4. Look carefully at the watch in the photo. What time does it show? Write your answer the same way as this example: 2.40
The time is 8.18
